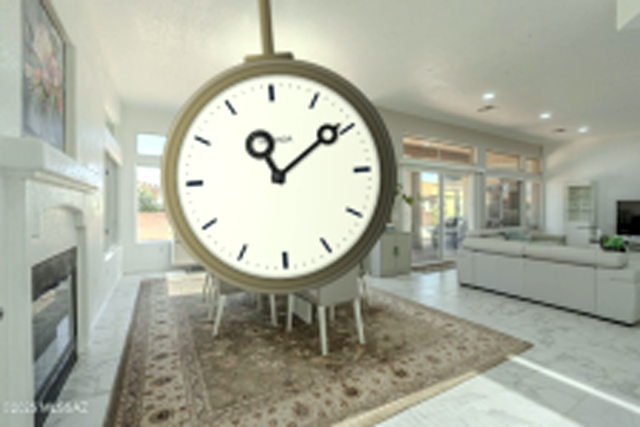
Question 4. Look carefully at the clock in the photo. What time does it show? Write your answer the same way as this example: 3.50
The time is 11.09
